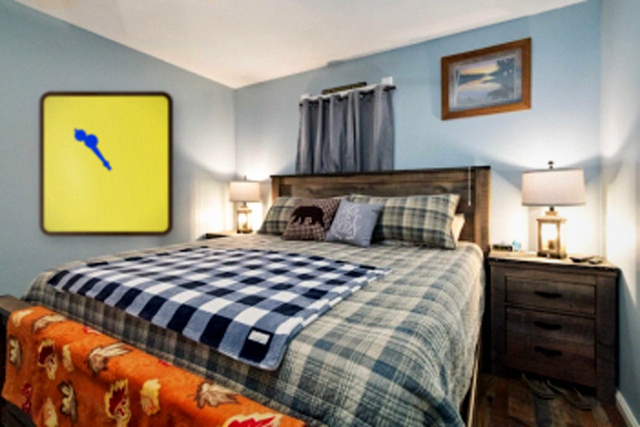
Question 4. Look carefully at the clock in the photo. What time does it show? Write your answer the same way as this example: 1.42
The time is 10.53
